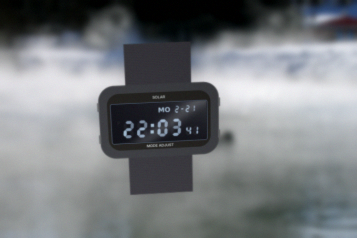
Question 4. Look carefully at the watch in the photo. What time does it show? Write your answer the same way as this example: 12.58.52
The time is 22.03.41
